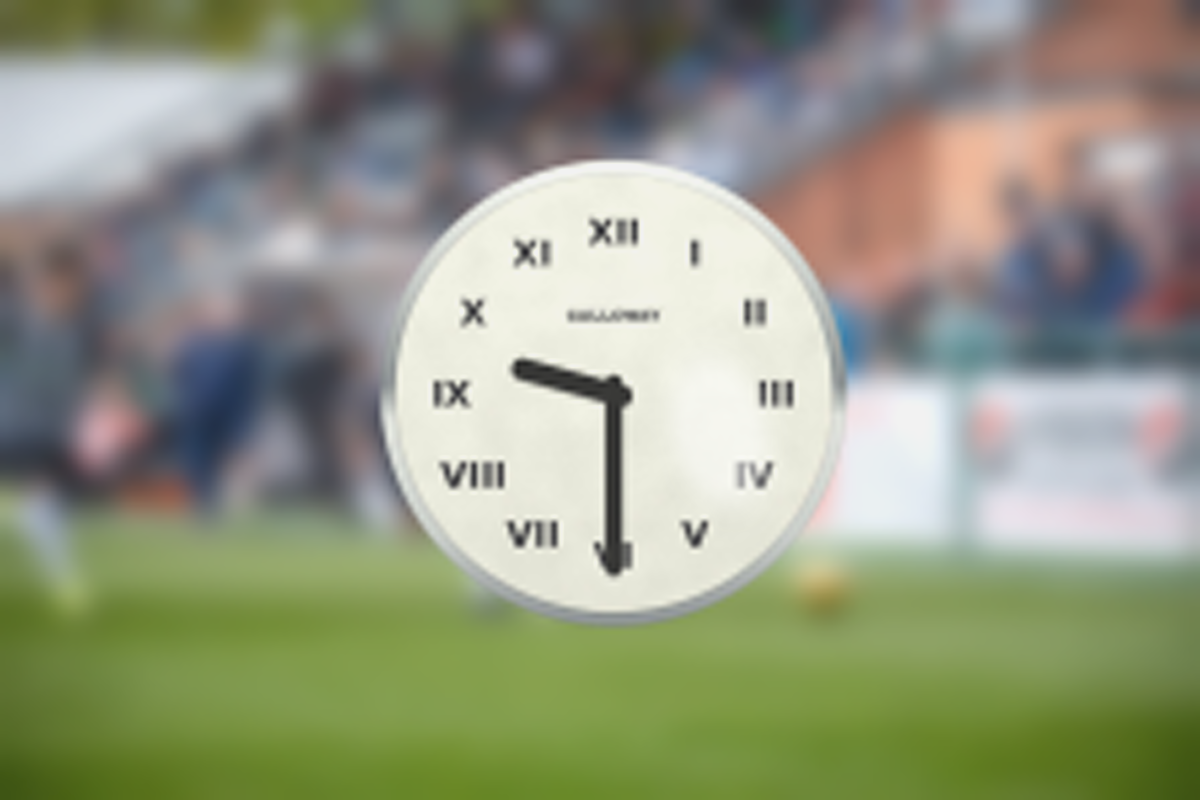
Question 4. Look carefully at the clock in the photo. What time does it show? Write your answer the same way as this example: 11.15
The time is 9.30
